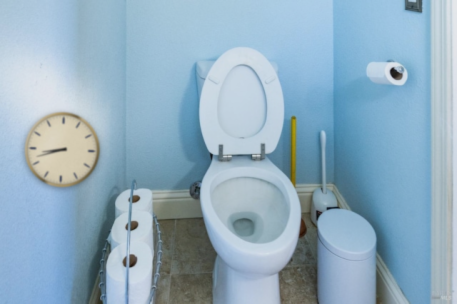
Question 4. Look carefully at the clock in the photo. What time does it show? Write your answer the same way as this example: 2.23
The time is 8.42
